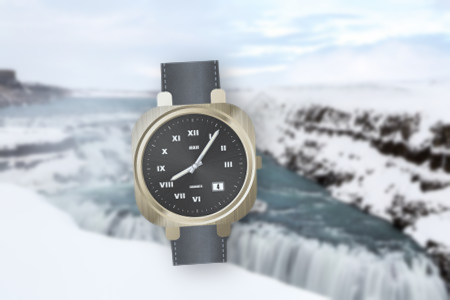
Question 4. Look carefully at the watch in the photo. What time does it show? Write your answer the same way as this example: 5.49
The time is 8.06
